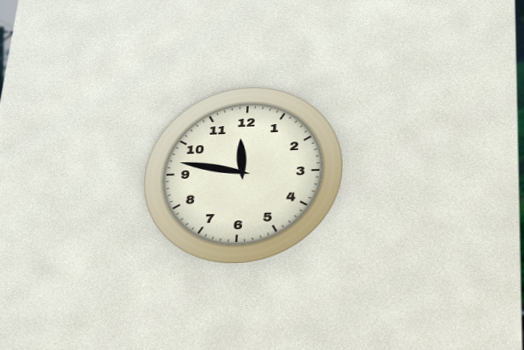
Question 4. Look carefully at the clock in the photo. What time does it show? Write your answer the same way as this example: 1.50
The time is 11.47
